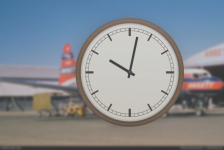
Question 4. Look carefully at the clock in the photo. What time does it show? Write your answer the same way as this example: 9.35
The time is 10.02
